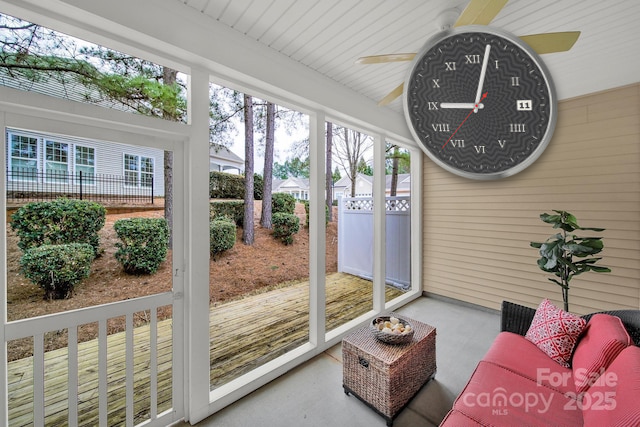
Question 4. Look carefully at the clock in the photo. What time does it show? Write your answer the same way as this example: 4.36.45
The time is 9.02.37
